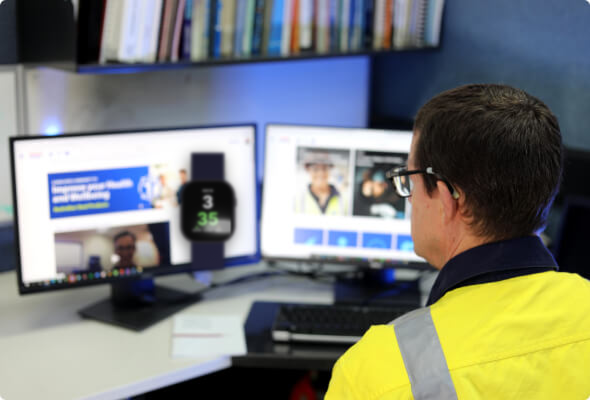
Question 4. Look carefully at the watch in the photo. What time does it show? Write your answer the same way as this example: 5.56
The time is 3.35
